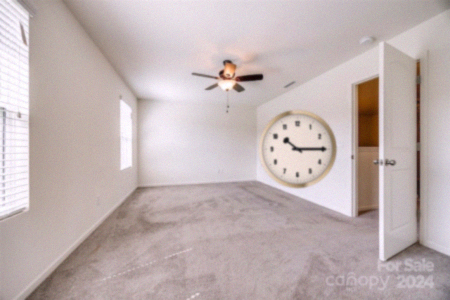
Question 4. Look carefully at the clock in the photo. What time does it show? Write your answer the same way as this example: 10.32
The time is 10.15
